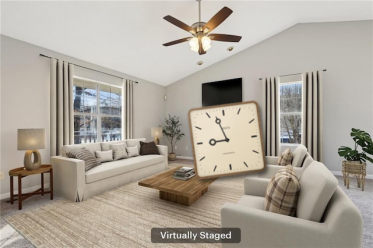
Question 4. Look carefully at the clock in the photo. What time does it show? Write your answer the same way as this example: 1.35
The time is 8.57
